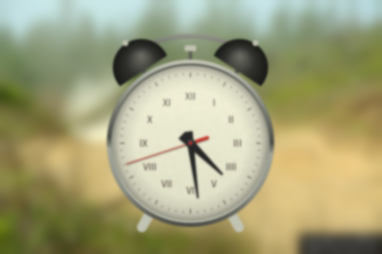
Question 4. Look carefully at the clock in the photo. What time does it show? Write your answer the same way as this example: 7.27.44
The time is 4.28.42
